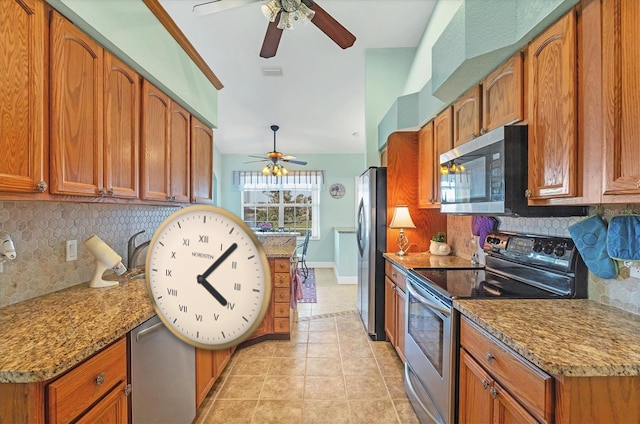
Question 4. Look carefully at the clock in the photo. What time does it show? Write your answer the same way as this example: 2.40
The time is 4.07
